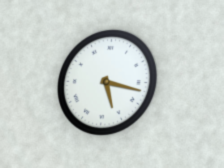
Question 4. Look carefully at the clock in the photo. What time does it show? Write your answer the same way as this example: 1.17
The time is 5.17
